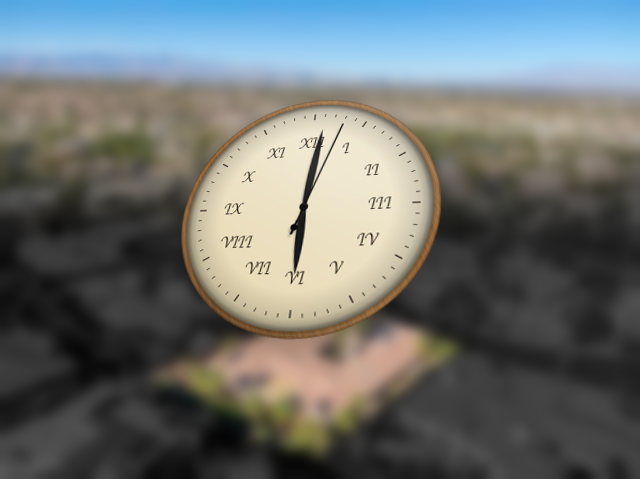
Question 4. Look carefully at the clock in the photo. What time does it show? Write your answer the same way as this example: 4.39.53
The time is 6.01.03
